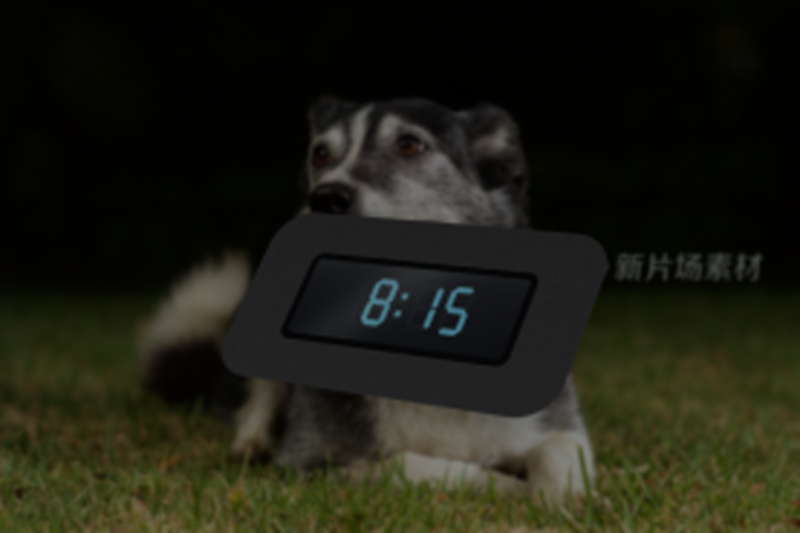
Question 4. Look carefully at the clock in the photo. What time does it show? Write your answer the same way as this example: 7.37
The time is 8.15
